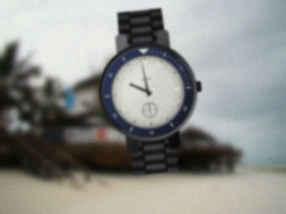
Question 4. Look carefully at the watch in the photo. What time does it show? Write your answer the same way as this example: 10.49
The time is 9.59
